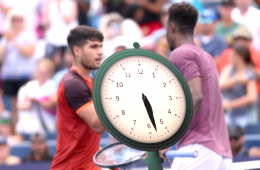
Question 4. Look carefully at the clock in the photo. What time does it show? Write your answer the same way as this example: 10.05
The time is 5.28
